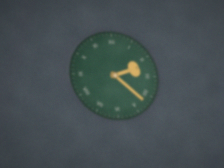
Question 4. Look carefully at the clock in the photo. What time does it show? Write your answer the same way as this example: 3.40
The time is 2.22
